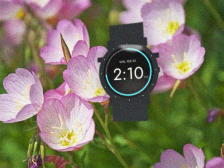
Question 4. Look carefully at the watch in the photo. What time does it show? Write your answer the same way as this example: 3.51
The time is 2.10
